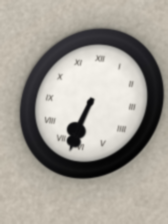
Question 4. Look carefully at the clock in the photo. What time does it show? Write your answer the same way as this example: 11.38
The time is 6.32
